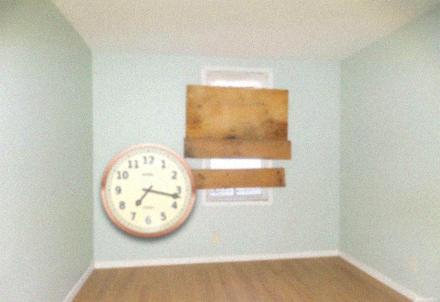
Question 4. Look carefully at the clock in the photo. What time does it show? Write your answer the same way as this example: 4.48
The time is 7.17
